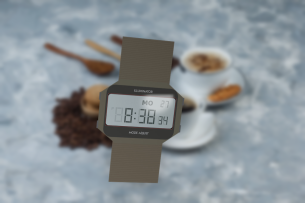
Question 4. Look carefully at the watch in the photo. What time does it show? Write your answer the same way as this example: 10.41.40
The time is 8.38.34
